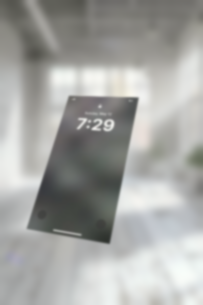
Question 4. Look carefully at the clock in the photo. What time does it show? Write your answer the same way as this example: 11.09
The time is 7.29
